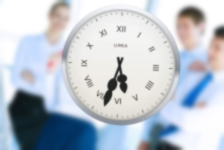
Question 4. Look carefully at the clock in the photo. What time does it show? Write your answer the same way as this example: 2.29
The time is 5.33
